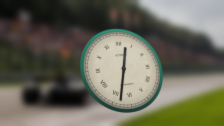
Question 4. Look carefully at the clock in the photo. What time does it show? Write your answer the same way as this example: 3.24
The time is 12.33
